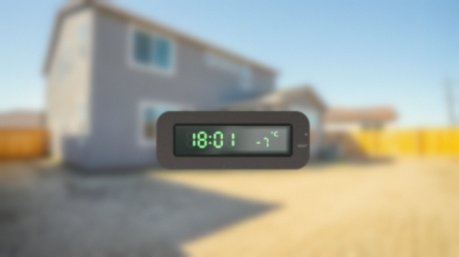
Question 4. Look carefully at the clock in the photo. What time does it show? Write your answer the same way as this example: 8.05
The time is 18.01
